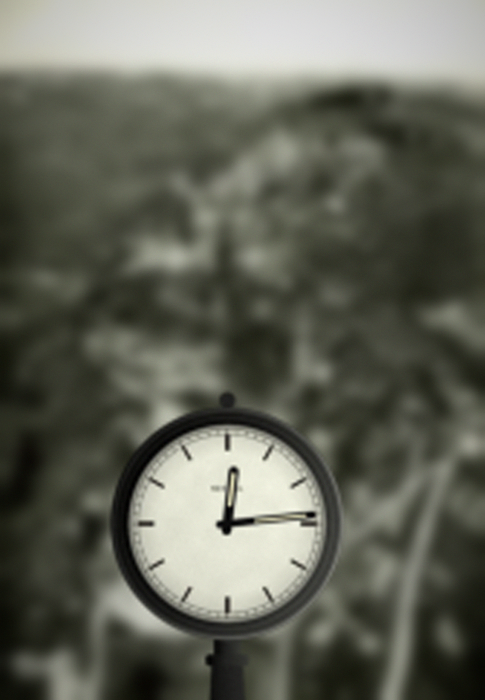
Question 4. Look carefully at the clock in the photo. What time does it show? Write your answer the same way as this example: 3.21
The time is 12.14
